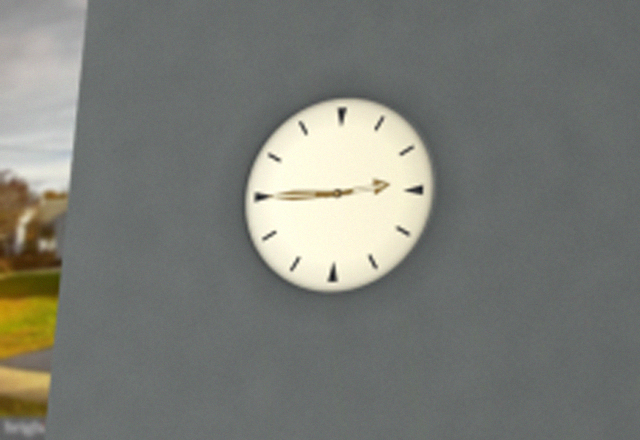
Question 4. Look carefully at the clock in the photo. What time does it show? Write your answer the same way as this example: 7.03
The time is 2.45
